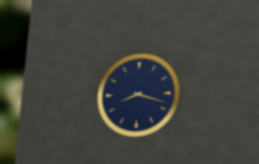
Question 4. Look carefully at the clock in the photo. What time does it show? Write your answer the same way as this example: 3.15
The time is 8.18
